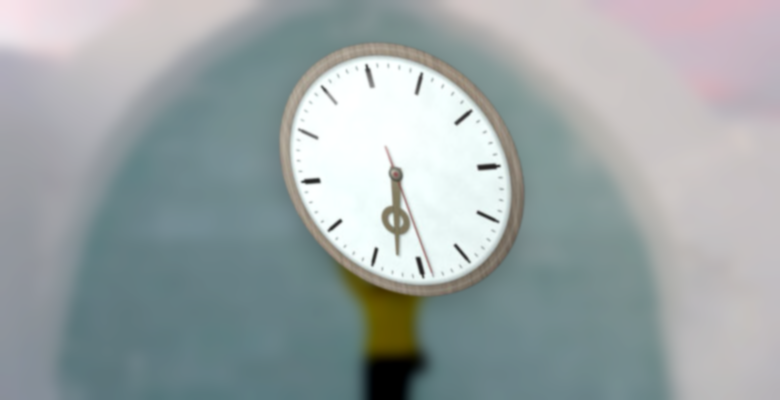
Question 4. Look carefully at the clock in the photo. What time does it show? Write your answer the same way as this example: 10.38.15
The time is 6.32.29
